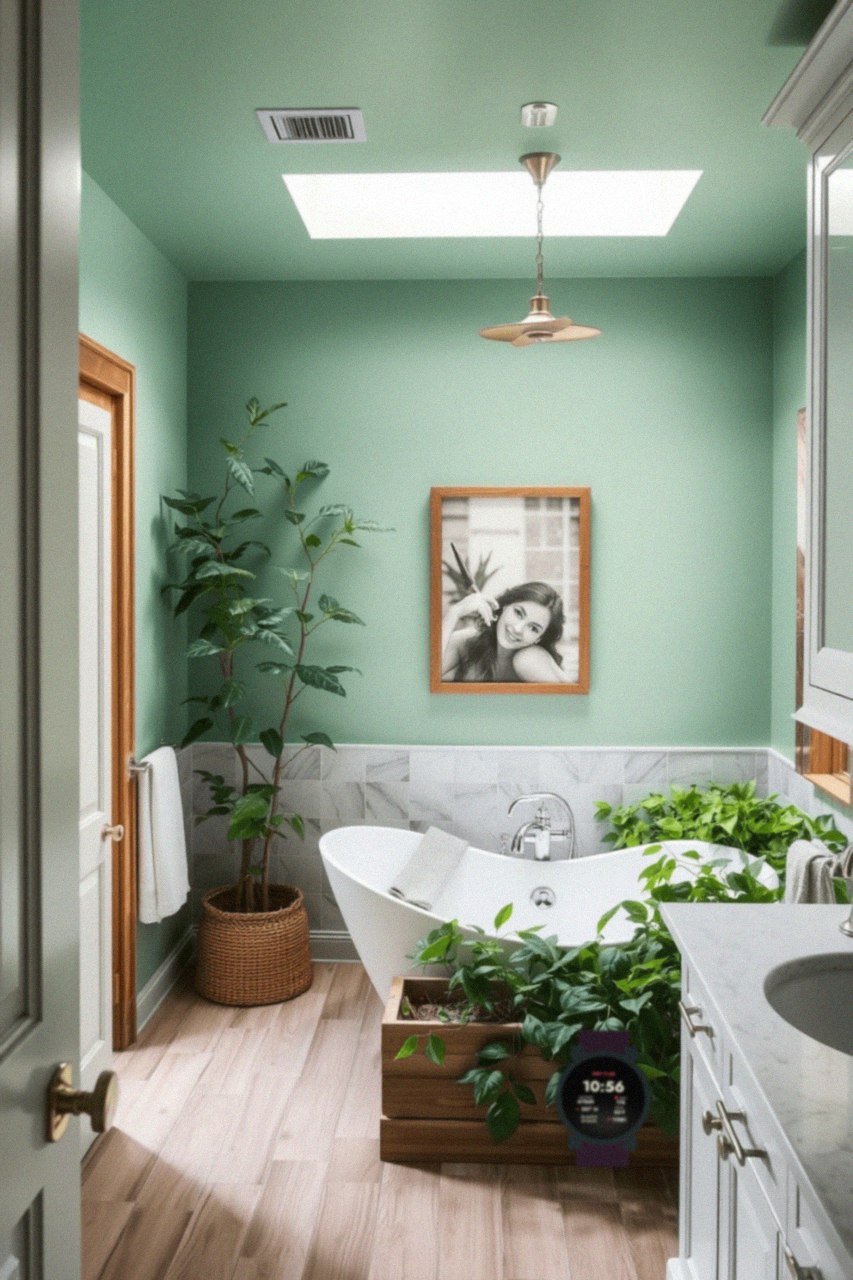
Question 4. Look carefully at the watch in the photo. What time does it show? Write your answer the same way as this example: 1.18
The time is 10.56
